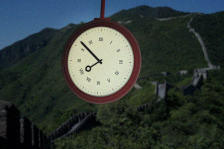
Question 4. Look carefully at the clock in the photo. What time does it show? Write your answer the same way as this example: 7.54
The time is 7.52
